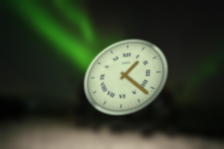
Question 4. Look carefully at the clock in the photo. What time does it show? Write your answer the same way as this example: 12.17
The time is 1.22
